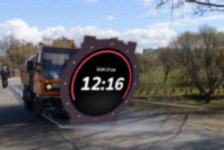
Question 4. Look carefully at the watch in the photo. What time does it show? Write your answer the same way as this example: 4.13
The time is 12.16
